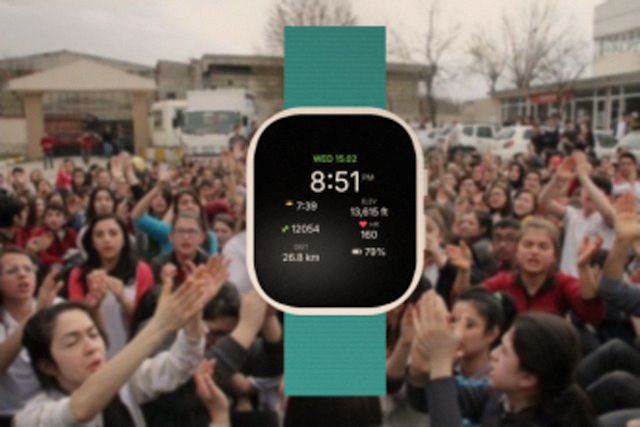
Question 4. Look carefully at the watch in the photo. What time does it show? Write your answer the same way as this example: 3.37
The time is 8.51
